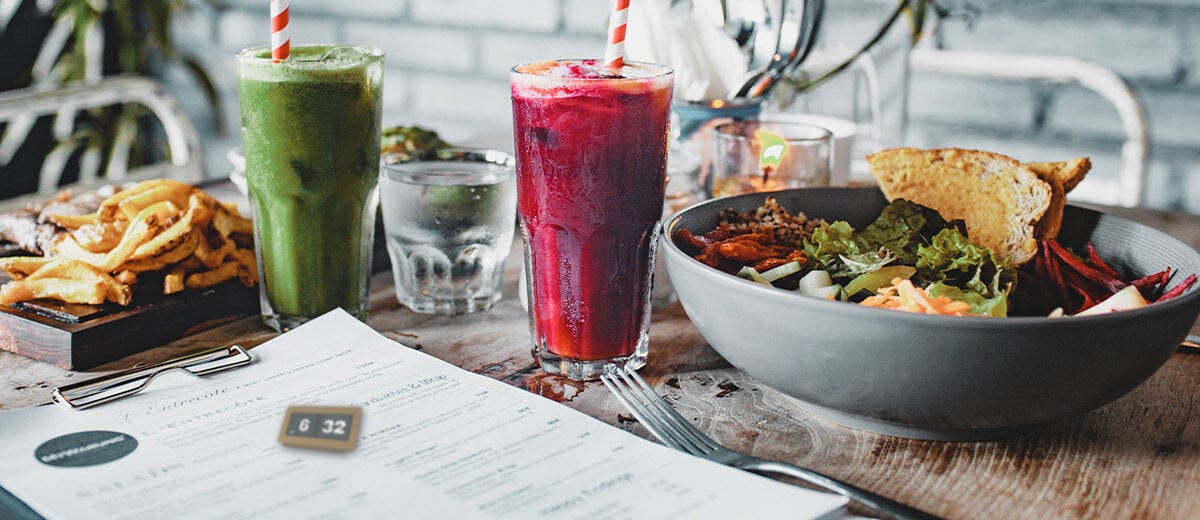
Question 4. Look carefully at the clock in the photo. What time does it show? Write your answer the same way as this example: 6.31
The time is 6.32
